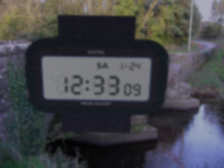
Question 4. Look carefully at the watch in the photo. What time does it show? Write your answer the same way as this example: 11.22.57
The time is 12.33.09
